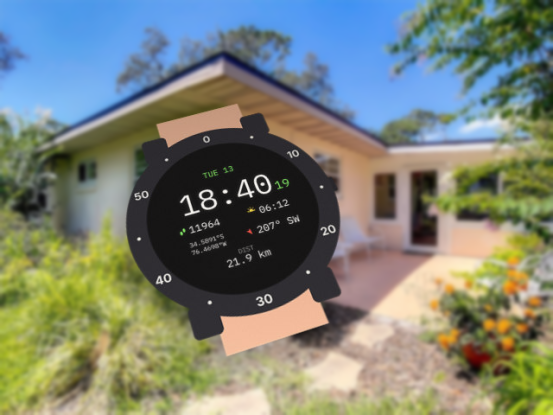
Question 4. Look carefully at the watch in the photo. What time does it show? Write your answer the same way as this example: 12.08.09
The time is 18.40.19
